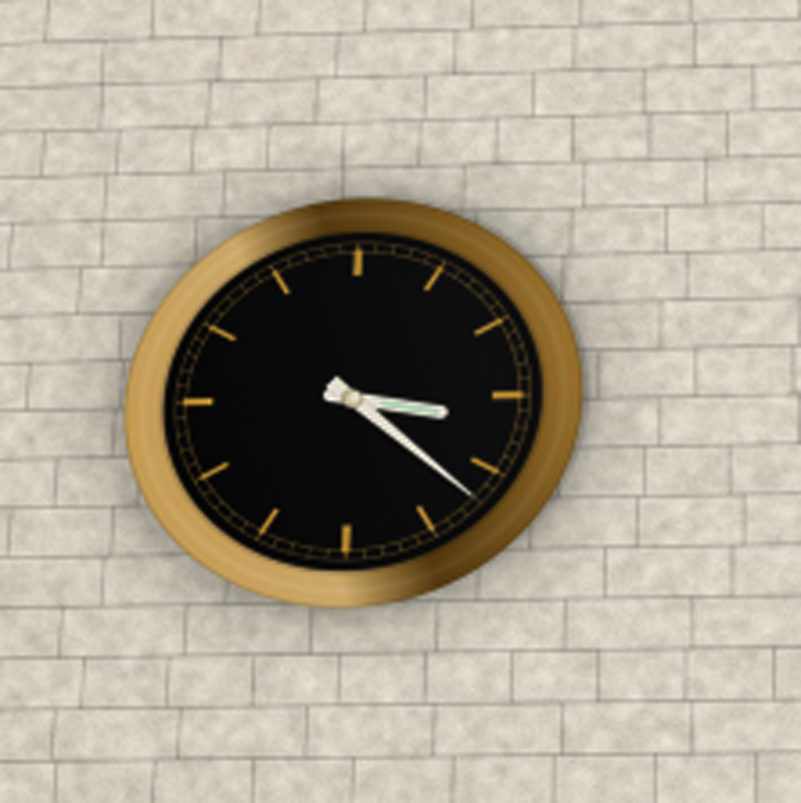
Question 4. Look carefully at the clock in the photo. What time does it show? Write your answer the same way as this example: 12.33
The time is 3.22
